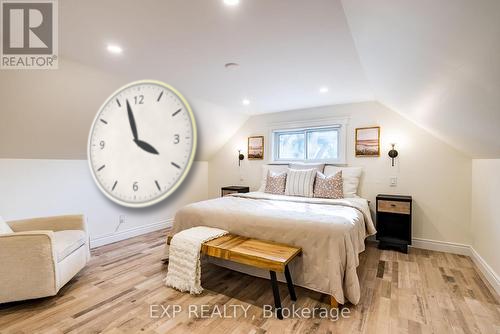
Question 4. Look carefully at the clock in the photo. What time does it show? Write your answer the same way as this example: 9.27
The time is 3.57
